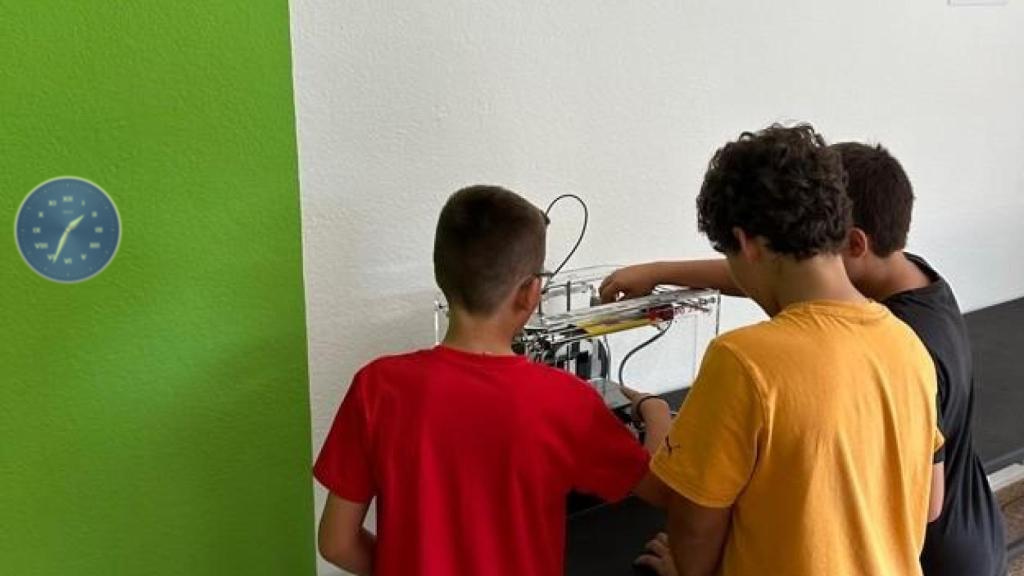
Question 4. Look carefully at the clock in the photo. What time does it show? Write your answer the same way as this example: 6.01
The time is 1.34
